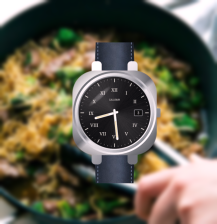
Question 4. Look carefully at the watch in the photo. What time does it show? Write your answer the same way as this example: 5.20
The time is 8.29
